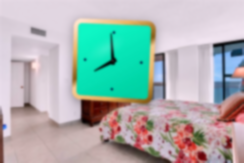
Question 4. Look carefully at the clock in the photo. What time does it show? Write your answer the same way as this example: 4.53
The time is 7.59
